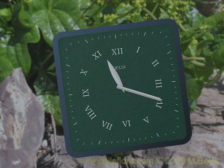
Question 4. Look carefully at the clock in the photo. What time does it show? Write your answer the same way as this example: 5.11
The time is 11.19
